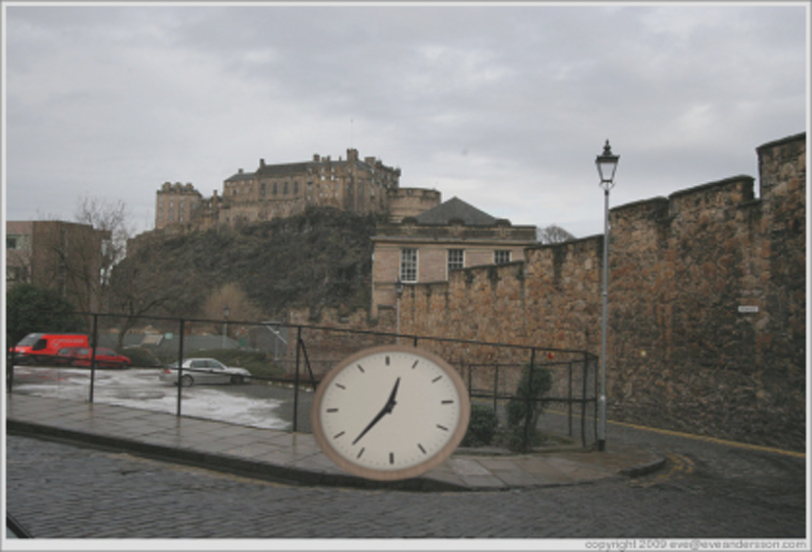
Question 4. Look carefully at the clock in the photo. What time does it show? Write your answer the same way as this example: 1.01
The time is 12.37
